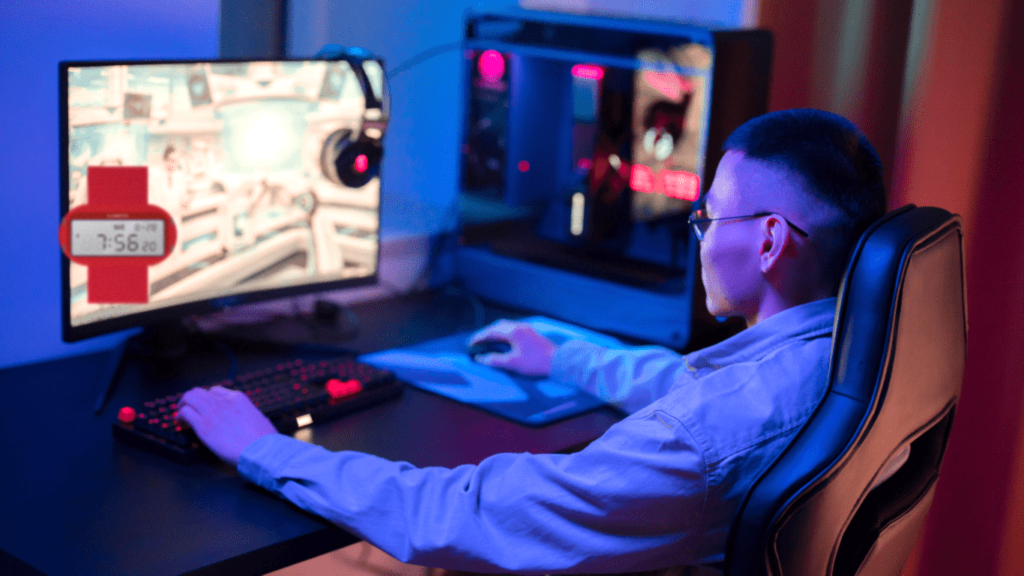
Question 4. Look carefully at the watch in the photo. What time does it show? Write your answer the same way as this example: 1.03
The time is 7.56
